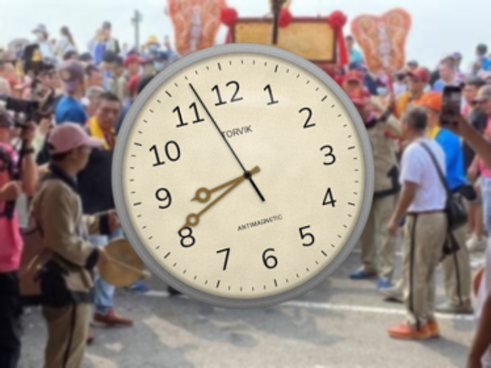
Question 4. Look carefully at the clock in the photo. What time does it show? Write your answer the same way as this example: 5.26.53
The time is 8.40.57
